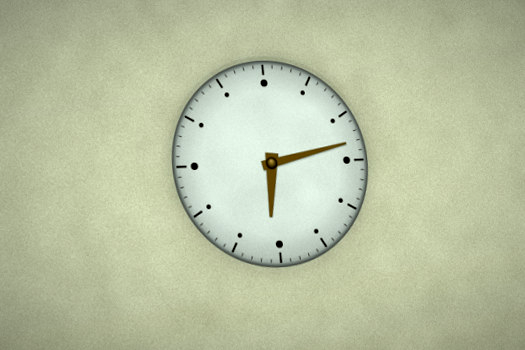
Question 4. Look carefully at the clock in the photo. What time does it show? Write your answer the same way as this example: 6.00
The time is 6.13
